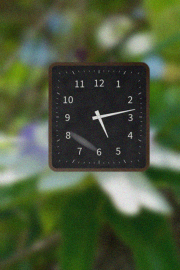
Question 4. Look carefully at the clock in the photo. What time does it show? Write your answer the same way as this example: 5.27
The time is 5.13
